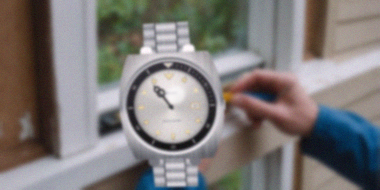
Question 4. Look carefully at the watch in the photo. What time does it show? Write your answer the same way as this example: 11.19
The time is 10.54
